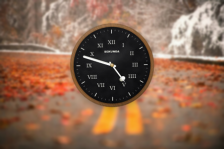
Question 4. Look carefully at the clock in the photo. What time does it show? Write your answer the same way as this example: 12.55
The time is 4.48
